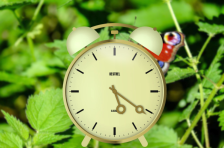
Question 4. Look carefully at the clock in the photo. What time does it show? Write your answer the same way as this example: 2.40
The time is 5.21
